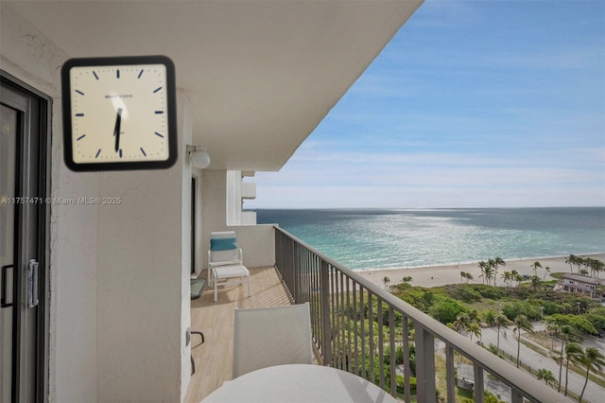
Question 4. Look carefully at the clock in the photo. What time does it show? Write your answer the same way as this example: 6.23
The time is 6.31
